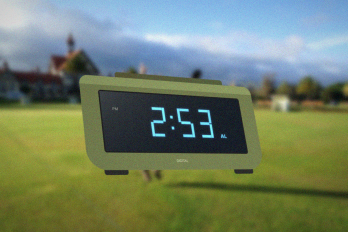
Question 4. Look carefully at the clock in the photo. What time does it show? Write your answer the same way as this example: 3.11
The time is 2.53
